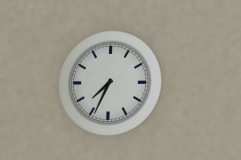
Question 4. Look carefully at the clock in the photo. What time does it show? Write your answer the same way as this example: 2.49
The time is 7.34
